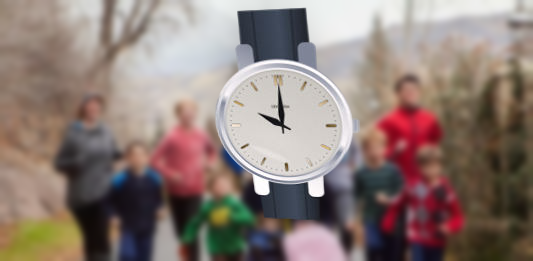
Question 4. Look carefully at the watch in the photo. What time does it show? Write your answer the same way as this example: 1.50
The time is 10.00
